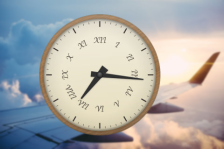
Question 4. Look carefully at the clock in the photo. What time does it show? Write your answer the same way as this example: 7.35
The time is 7.16
